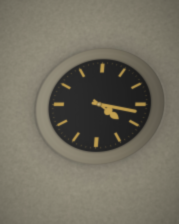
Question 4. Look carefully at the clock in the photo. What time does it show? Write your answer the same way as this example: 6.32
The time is 4.17
